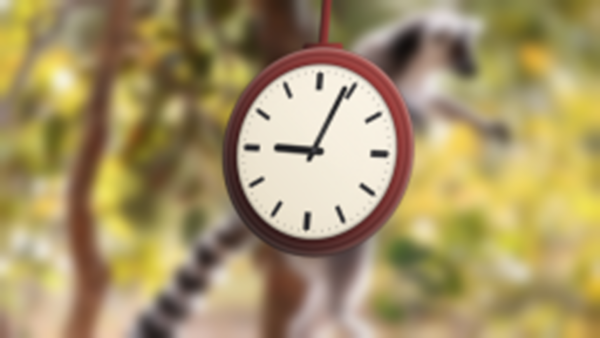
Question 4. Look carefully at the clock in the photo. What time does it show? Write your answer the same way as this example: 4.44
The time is 9.04
